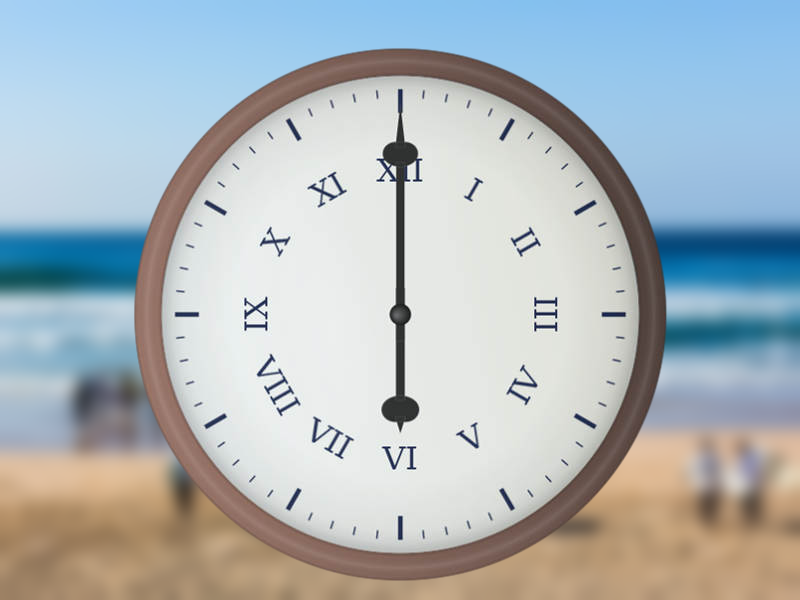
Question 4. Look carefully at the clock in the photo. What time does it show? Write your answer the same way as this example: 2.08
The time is 6.00
